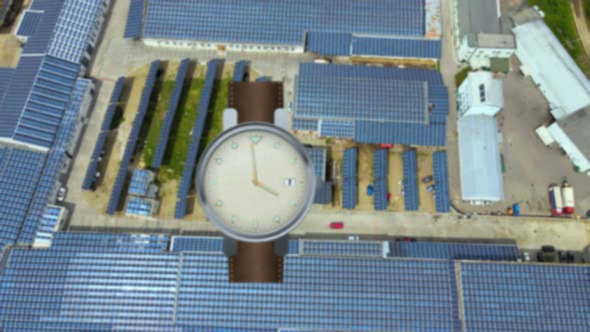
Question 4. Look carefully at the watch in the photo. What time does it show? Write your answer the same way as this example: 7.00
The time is 3.59
